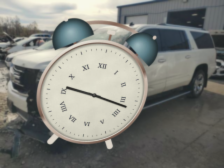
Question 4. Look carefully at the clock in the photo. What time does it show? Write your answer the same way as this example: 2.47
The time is 9.17
